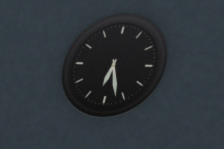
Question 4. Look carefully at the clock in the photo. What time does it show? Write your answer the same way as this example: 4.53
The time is 6.27
